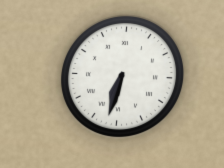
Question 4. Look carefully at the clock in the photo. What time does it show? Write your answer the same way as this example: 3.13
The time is 6.32
